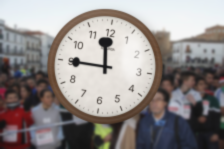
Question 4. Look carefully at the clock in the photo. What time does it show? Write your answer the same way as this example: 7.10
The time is 11.45
